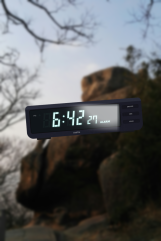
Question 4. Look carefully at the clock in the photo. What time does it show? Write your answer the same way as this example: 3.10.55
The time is 6.42.27
